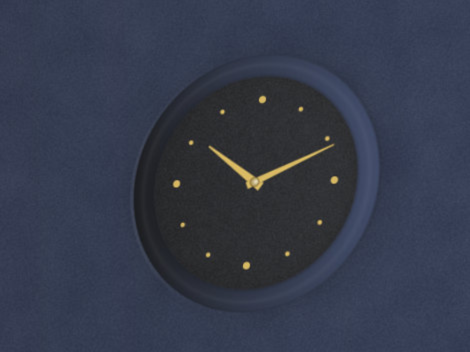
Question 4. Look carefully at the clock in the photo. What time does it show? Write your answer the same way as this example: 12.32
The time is 10.11
